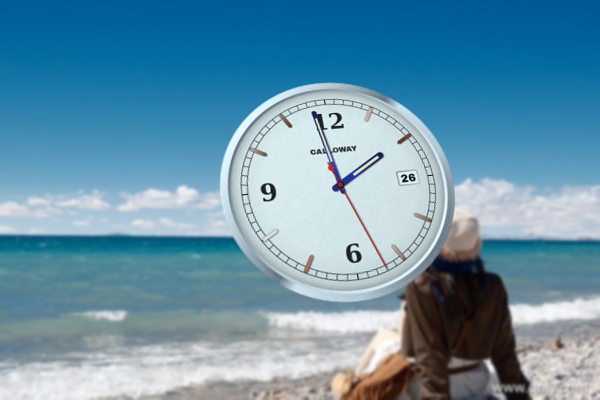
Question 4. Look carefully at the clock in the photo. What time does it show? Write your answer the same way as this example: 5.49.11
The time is 1.58.27
